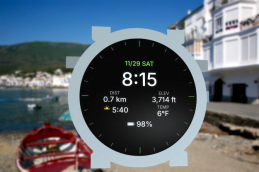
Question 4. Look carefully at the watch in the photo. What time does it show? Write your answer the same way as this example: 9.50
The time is 8.15
